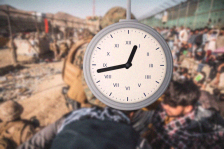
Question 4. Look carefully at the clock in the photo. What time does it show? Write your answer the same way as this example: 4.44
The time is 12.43
